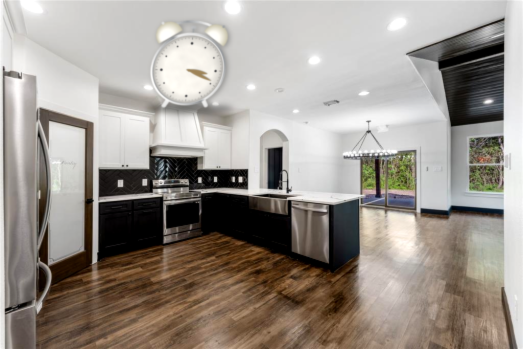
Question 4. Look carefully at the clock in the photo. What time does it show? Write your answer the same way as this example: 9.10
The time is 3.19
